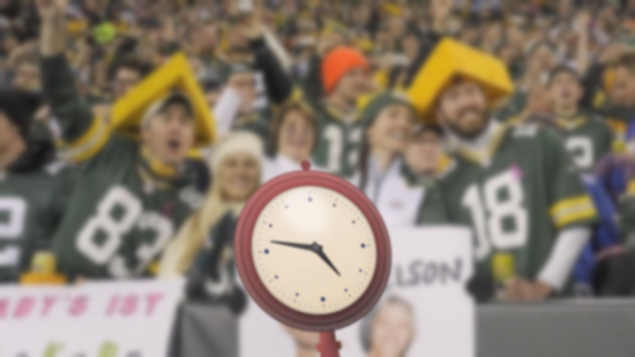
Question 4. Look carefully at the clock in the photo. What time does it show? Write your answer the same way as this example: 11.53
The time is 4.47
